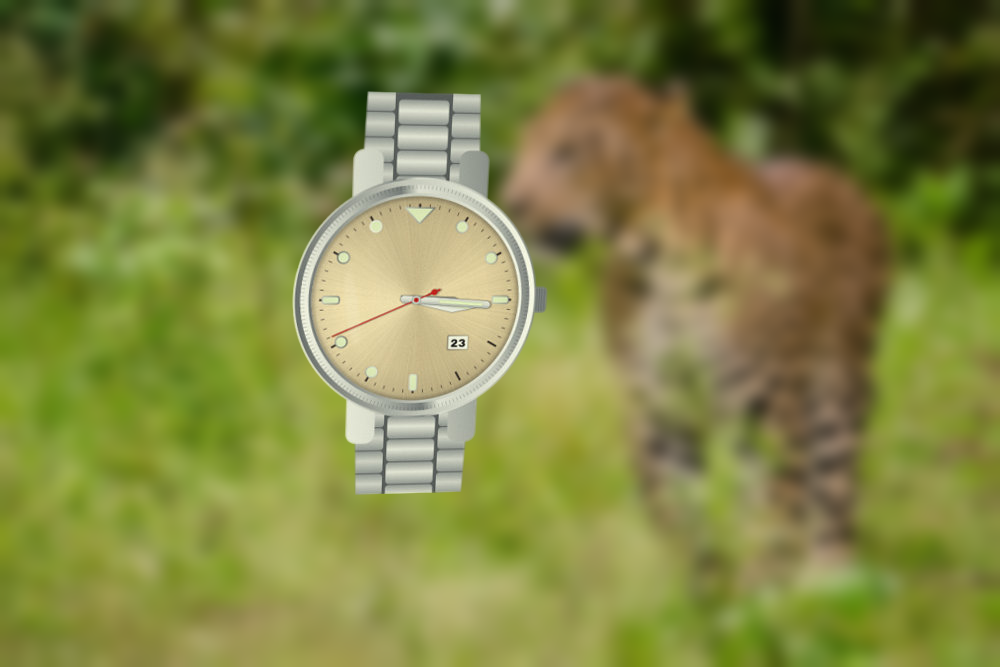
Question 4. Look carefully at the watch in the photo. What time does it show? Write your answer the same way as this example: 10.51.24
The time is 3.15.41
